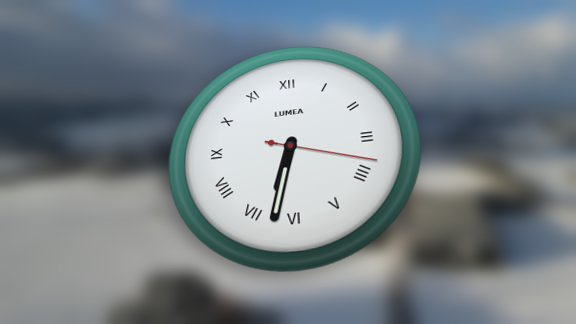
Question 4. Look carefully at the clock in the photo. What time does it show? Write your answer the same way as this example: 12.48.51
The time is 6.32.18
